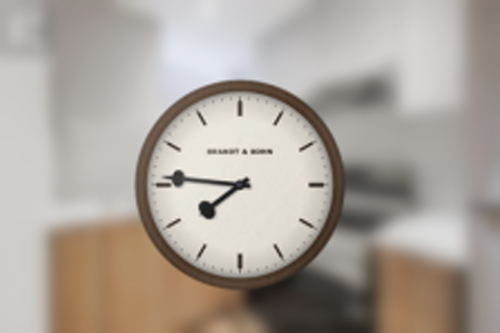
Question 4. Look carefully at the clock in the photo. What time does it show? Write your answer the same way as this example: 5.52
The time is 7.46
